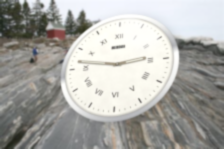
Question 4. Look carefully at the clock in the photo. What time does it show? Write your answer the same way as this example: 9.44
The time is 2.47
